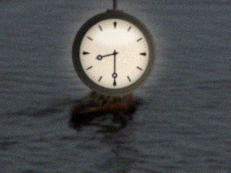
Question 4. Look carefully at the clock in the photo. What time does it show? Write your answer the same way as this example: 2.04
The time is 8.30
